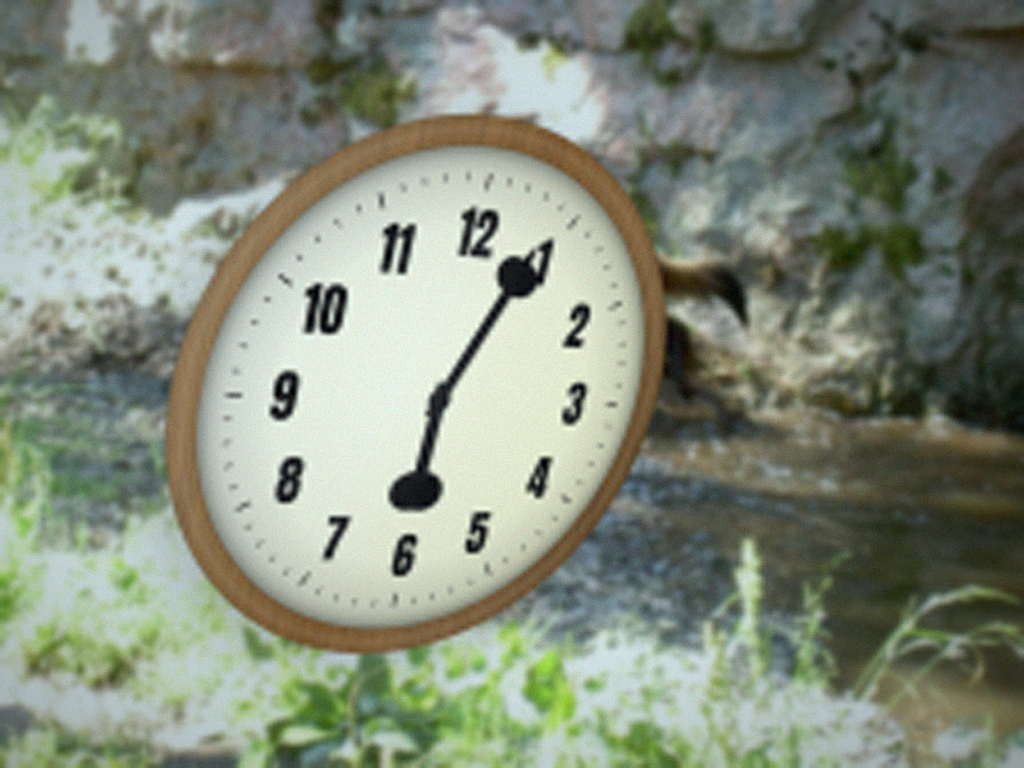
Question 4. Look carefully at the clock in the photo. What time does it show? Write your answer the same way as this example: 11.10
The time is 6.04
